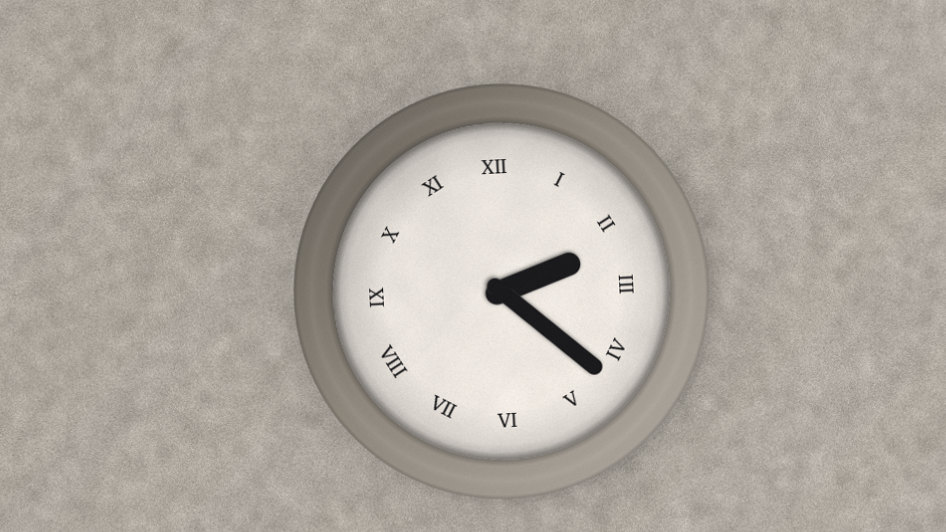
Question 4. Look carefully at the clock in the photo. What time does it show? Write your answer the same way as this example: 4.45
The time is 2.22
